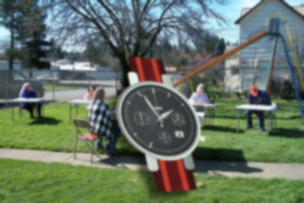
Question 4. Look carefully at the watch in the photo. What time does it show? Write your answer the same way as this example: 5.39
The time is 1.56
